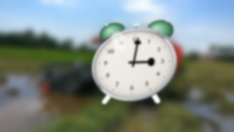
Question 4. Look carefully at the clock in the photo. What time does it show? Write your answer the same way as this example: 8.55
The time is 3.01
